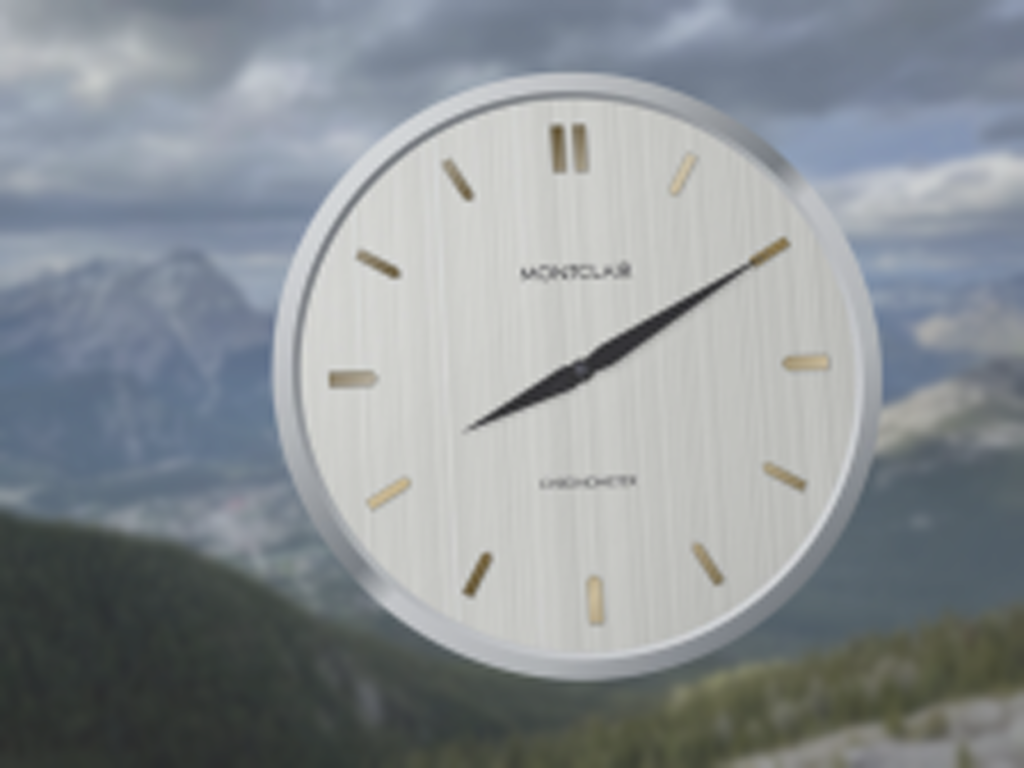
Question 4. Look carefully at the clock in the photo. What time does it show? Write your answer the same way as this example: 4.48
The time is 8.10
